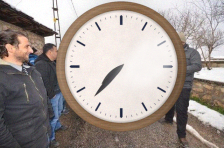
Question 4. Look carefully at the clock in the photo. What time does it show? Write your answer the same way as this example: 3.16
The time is 7.37
